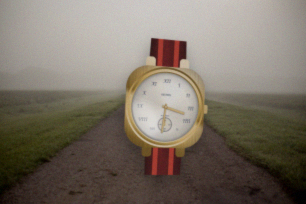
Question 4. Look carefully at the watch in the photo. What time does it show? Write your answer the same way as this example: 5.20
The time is 3.31
